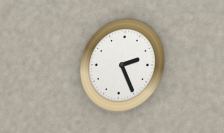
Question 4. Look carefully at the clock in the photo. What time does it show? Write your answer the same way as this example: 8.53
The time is 2.25
